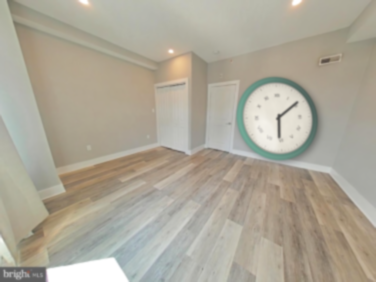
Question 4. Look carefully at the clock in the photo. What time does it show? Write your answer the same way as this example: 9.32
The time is 6.09
